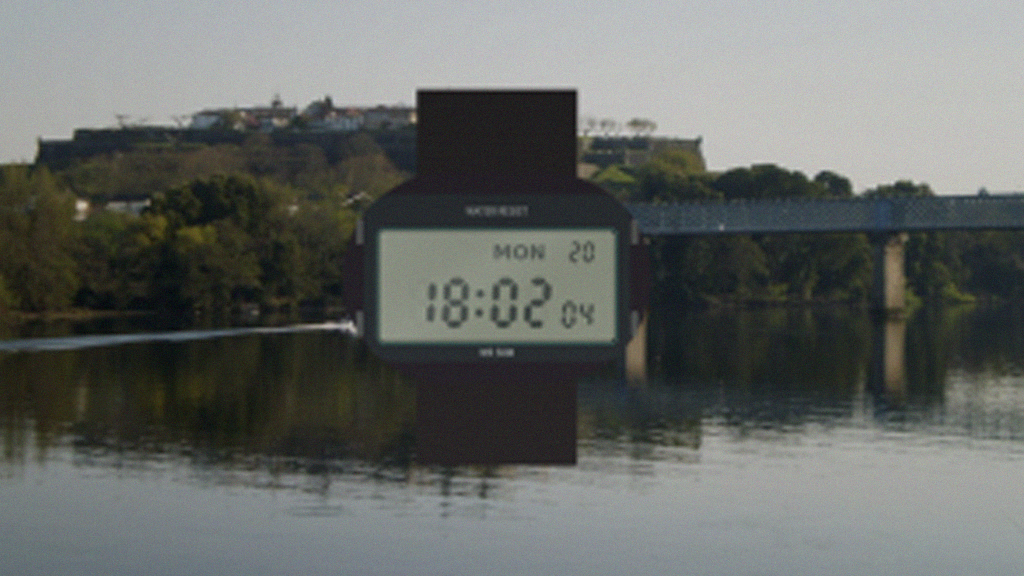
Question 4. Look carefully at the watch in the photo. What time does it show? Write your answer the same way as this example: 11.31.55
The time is 18.02.04
